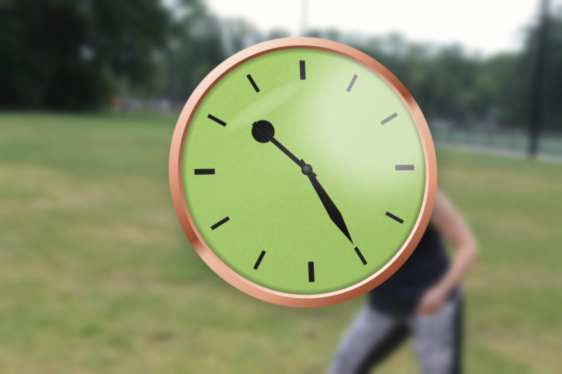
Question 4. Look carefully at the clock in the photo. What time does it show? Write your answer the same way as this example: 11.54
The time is 10.25
